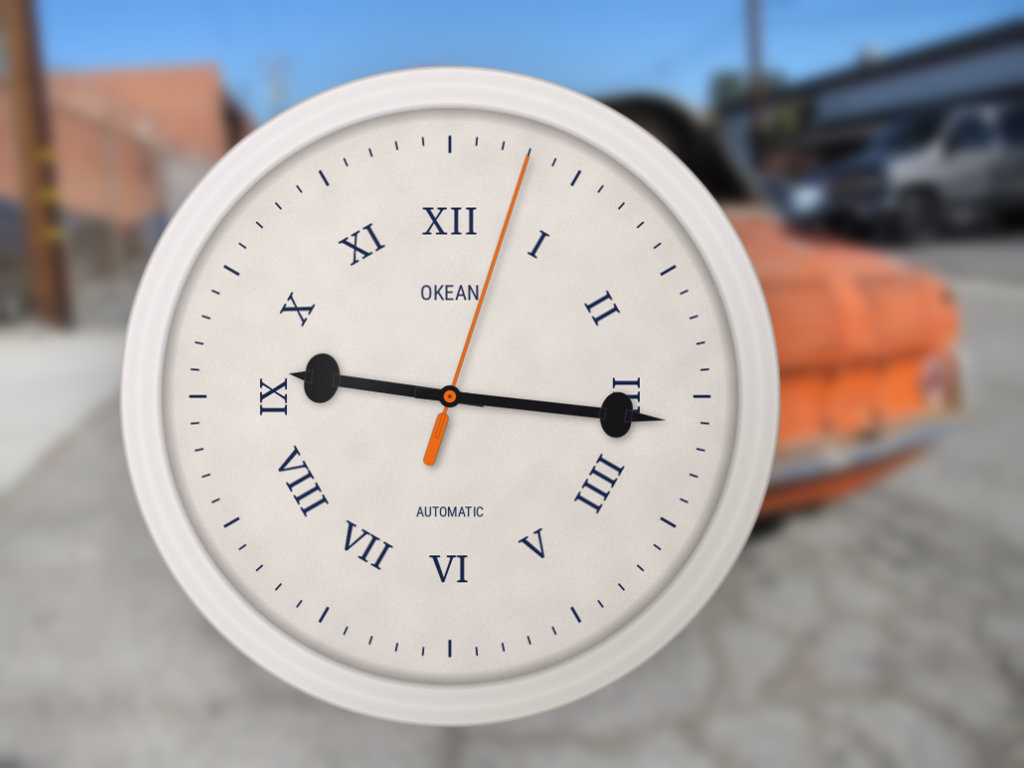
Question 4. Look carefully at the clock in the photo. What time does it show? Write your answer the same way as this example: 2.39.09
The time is 9.16.03
